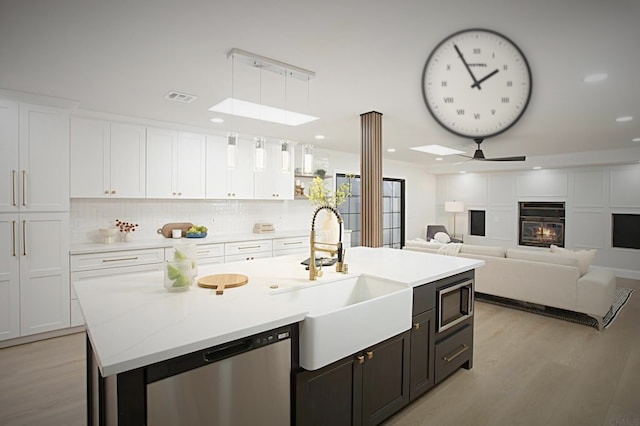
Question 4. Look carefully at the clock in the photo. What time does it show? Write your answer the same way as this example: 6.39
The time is 1.55
